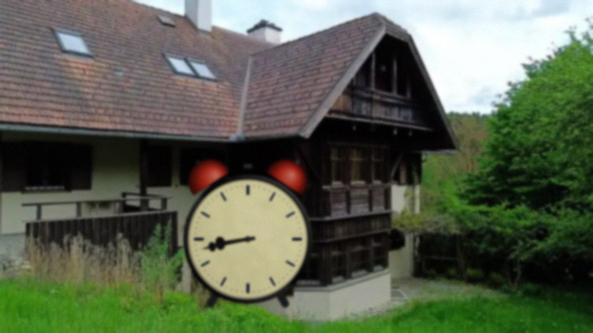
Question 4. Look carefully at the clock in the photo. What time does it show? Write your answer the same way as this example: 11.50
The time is 8.43
